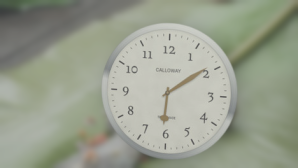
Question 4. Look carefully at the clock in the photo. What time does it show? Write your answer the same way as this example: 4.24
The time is 6.09
